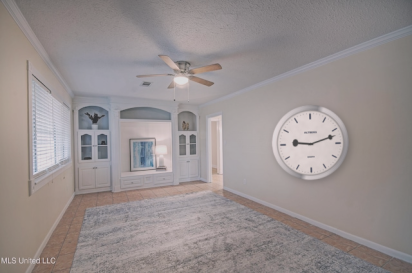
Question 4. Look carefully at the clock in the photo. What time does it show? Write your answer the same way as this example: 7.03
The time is 9.12
